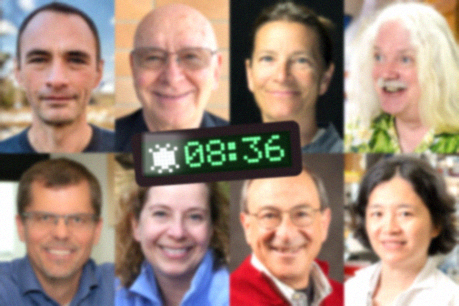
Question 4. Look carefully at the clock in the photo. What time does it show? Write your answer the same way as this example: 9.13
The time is 8.36
